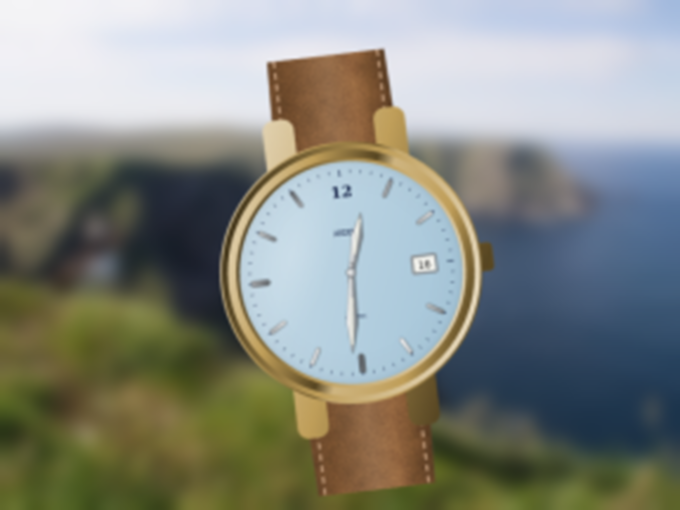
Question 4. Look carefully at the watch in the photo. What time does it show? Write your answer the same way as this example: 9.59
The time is 12.31
